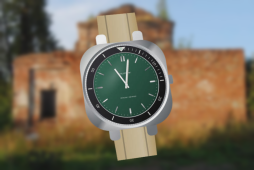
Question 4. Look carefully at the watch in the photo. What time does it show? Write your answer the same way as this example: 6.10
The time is 11.02
